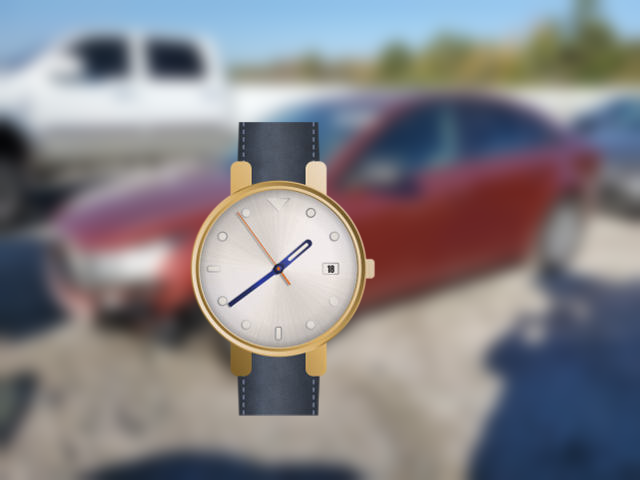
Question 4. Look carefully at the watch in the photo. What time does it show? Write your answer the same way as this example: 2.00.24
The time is 1.38.54
